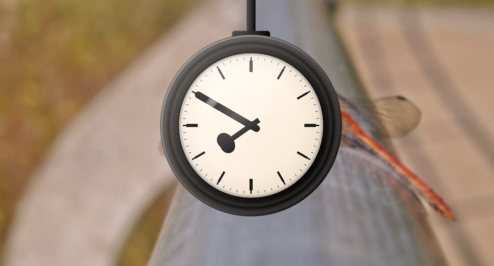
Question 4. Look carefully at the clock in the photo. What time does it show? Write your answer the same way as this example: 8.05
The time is 7.50
